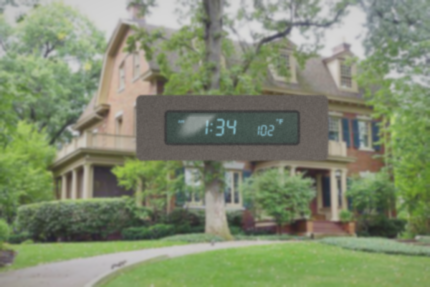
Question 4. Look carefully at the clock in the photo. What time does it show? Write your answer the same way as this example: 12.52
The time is 1.34
